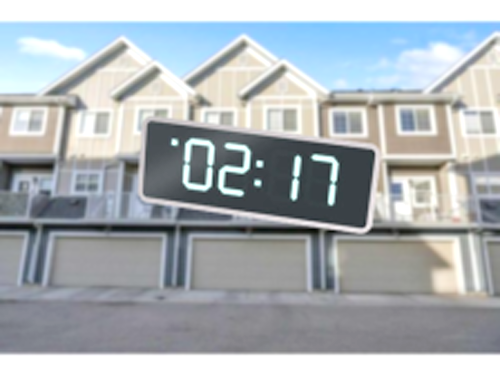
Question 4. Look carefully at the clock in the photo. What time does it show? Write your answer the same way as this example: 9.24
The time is 2.17
